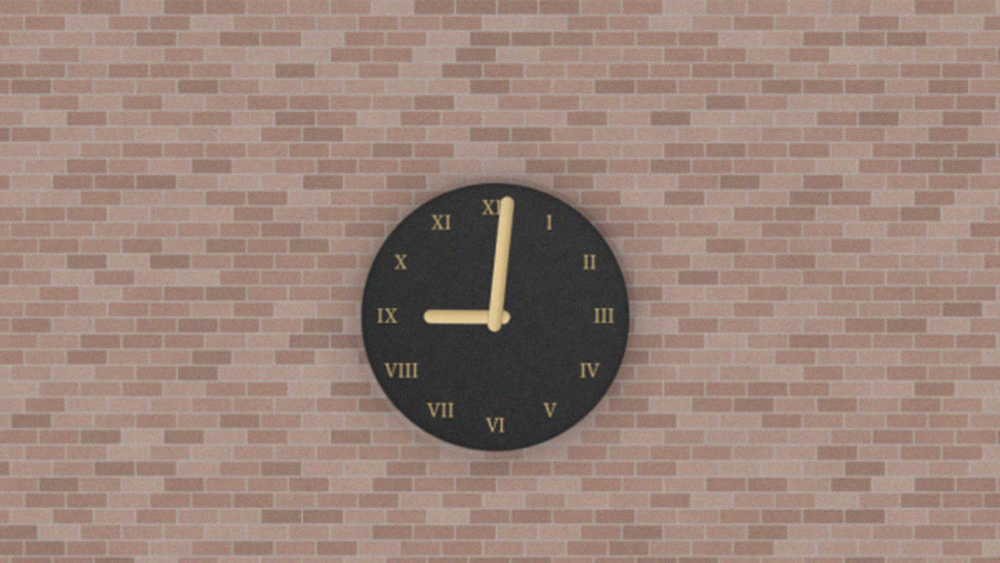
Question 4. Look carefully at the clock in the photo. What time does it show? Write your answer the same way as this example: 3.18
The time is 9.01
